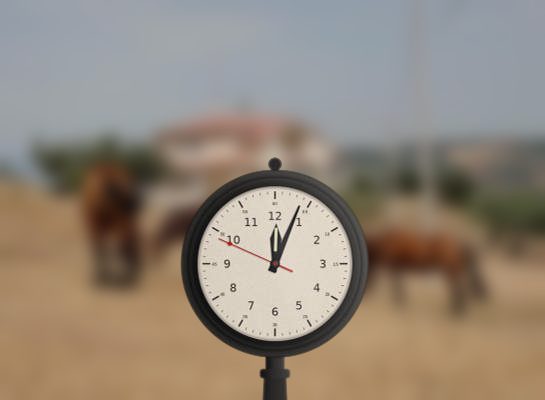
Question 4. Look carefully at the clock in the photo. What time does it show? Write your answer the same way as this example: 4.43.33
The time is 12.03.49
